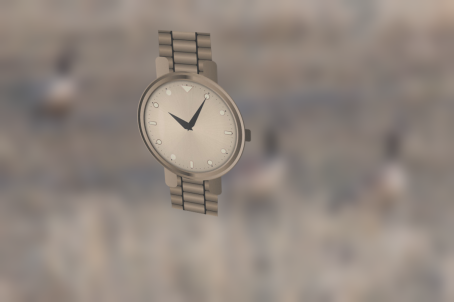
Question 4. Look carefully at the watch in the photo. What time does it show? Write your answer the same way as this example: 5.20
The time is 10.05
